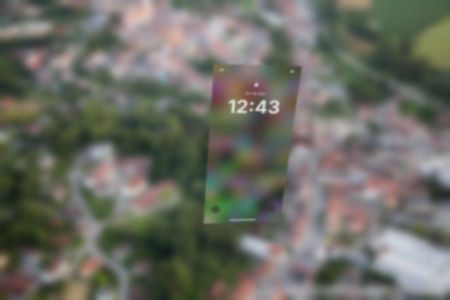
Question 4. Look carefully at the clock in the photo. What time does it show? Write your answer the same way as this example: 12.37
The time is 12.43
